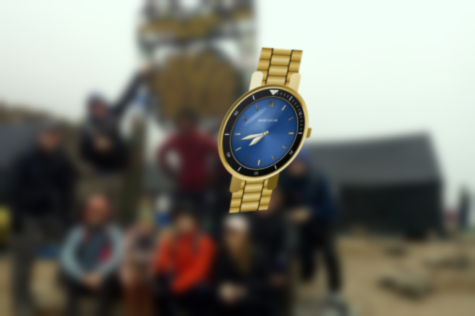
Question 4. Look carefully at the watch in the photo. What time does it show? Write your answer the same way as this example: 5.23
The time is 7.43
